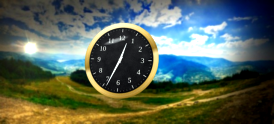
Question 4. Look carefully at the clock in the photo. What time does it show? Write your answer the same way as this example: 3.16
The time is 12.34
